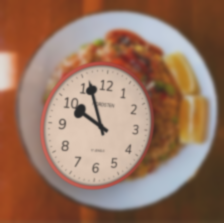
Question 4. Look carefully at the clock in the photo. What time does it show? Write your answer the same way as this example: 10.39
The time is 9.56
